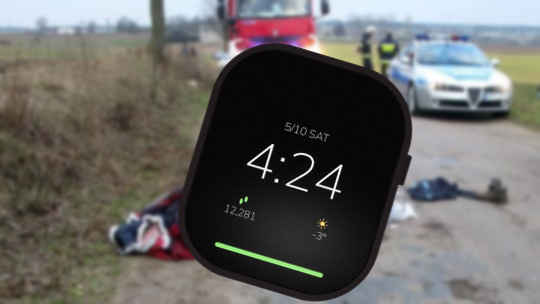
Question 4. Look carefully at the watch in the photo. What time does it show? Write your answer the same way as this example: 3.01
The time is 4.24
